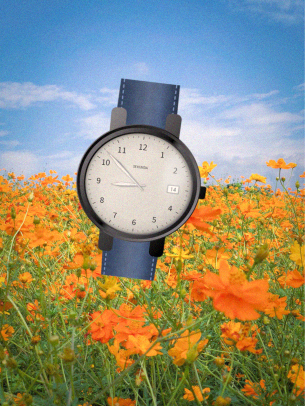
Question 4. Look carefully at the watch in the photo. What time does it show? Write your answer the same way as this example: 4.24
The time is 8.52
